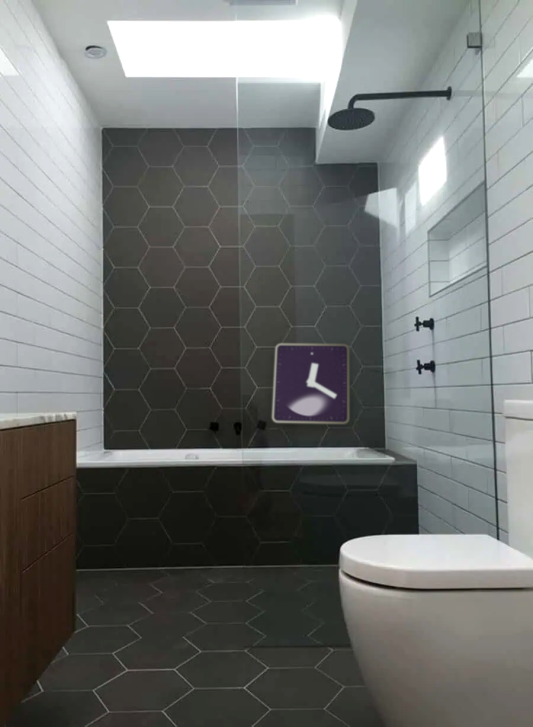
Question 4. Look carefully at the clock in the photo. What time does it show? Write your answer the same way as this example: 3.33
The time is 12.20
